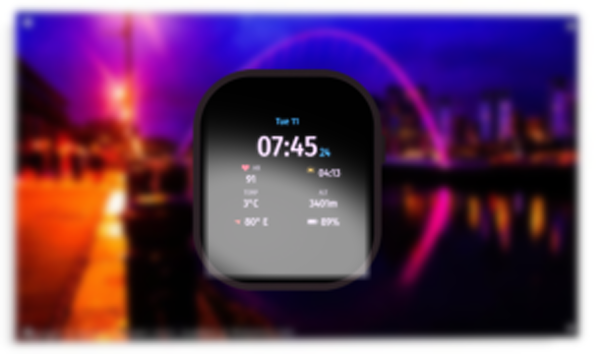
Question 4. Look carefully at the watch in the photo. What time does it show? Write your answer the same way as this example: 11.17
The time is 7.45
